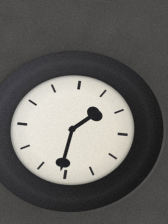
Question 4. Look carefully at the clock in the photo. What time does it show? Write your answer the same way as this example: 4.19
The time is 1.31
